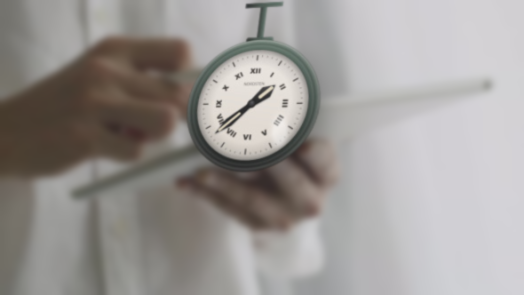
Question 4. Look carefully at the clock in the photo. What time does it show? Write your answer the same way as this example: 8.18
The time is 1.38
